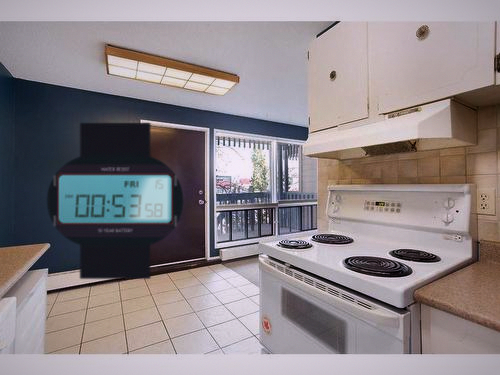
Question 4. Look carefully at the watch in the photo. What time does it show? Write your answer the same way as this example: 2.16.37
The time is 0.53.58
